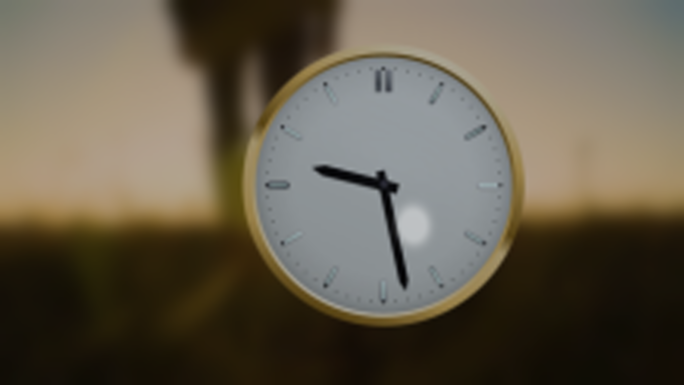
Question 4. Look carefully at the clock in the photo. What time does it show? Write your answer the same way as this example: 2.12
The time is 9.28
